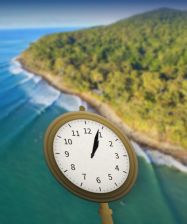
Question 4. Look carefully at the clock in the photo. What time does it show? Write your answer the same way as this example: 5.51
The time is 1.04
